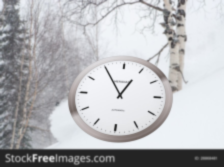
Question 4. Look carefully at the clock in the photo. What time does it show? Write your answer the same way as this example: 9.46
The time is 12.55
